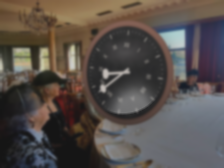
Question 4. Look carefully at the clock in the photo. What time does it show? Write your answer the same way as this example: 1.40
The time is 8.38
